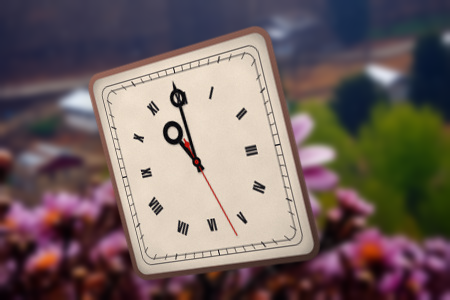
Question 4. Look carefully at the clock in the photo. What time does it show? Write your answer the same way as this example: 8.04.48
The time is 10.59.27
